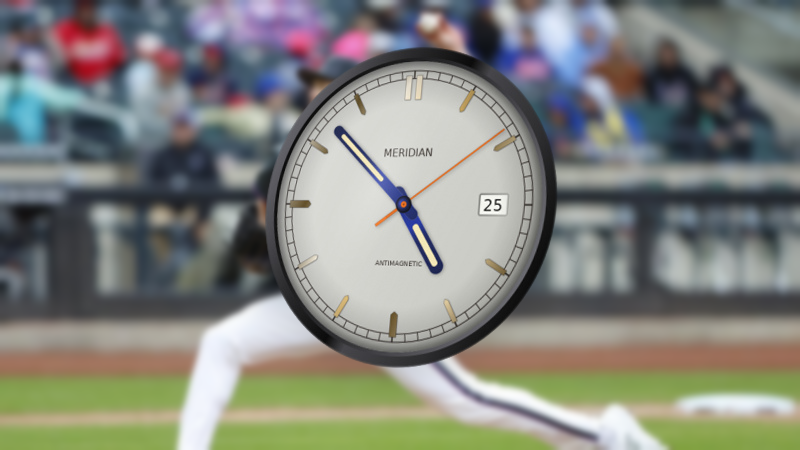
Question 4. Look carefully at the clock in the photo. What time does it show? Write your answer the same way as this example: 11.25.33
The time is 4.52.09
